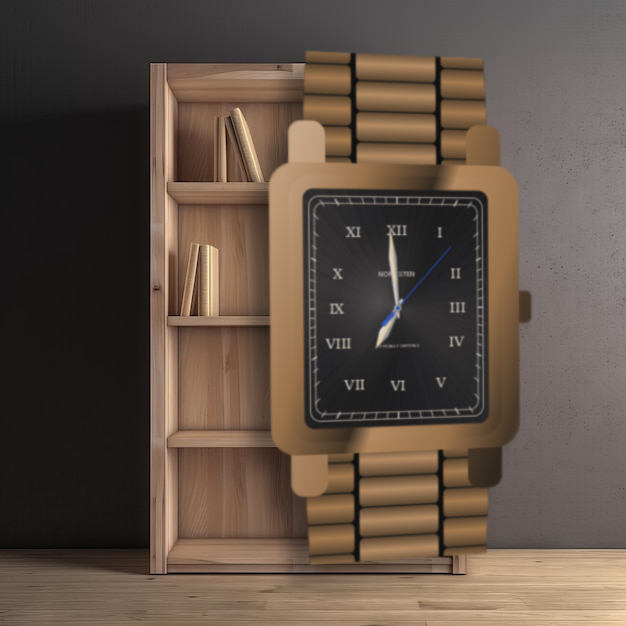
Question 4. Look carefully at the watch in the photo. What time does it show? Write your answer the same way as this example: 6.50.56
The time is 6.59.07
